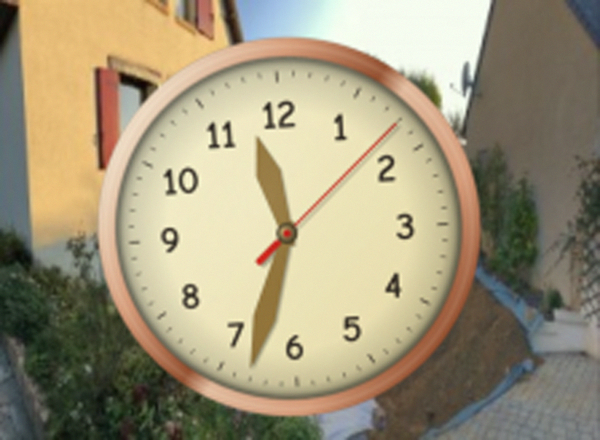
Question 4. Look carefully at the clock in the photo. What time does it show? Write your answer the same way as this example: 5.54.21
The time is 11.33.08
